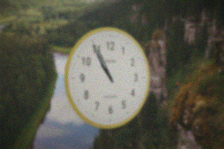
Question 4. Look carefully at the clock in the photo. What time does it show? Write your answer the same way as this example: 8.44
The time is 10.55
